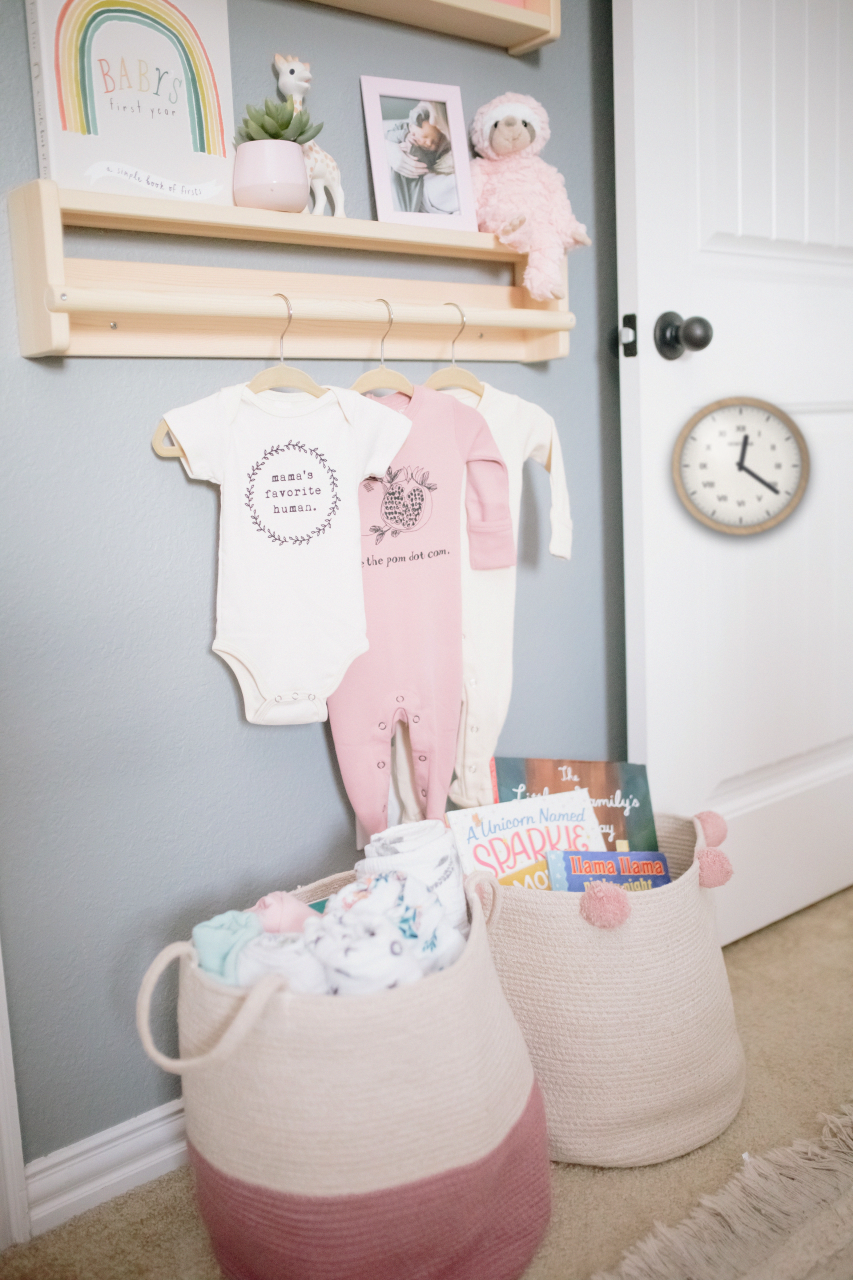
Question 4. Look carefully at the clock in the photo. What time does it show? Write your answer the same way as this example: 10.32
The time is 12.21
